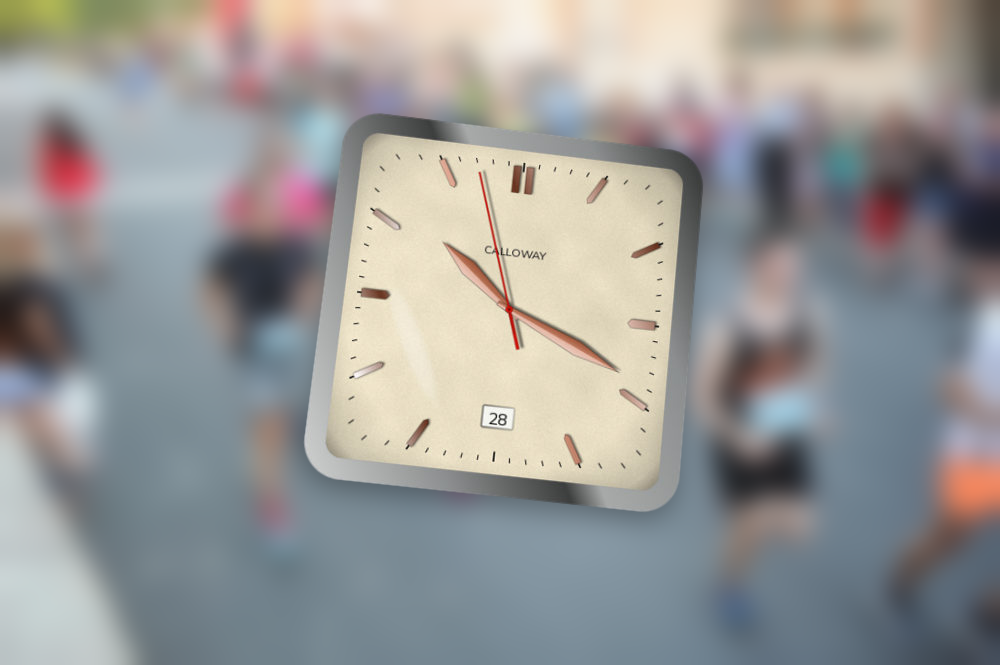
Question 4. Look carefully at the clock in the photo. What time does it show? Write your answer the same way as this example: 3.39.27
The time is 10.18.57
